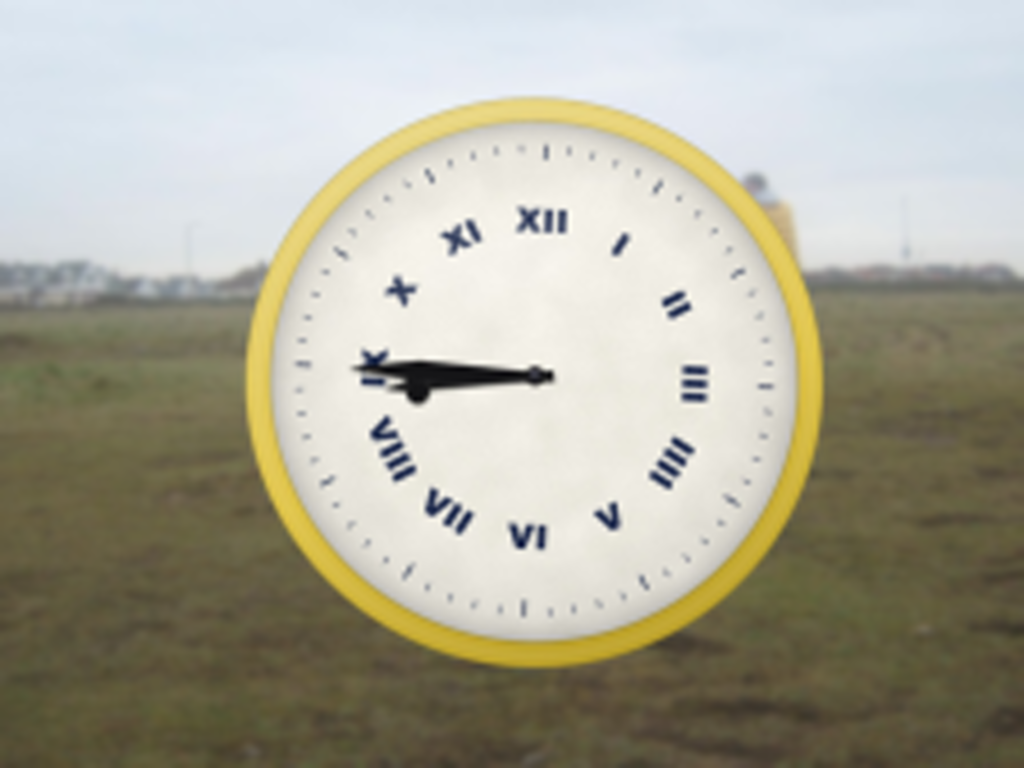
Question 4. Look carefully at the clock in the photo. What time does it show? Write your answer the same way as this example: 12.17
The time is 8.45
